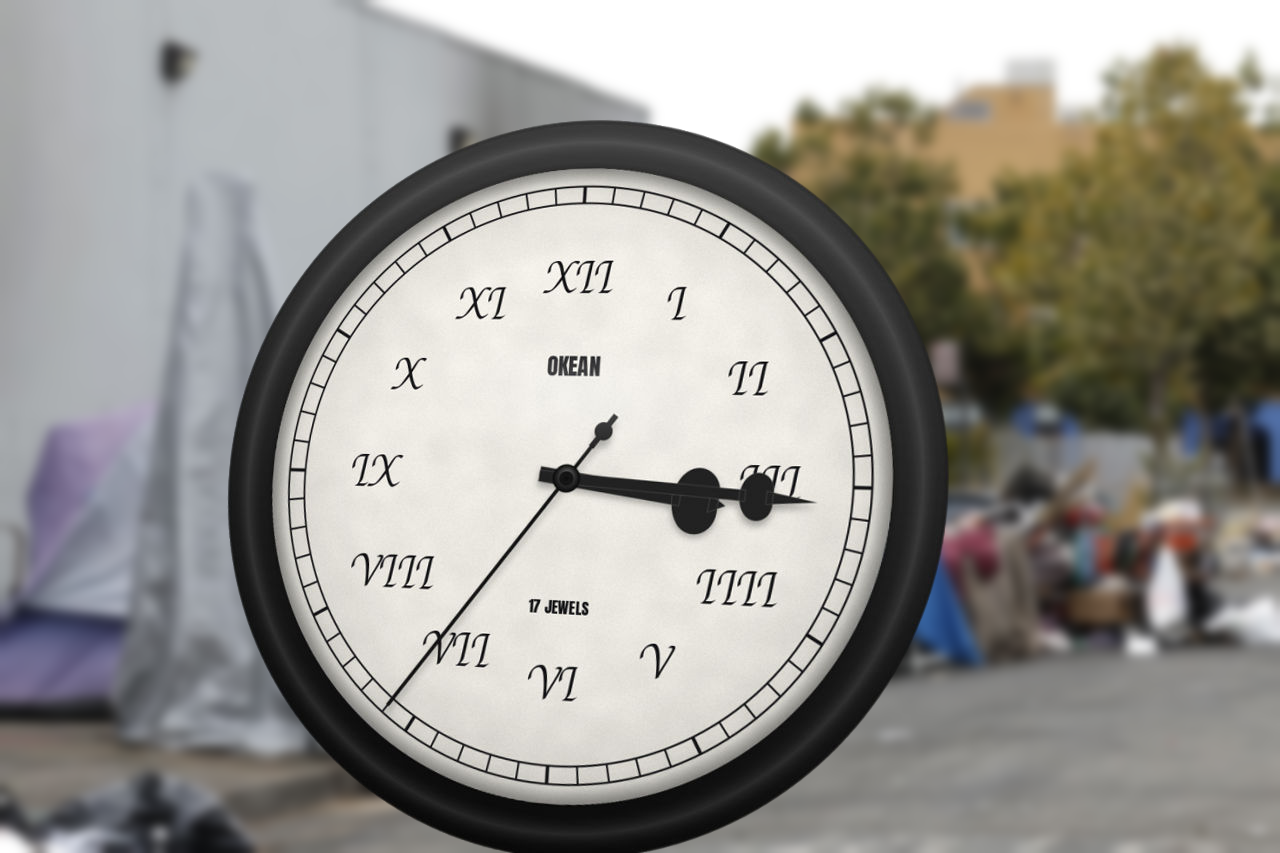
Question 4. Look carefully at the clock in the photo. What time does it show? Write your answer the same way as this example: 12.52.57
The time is 3.15.36
